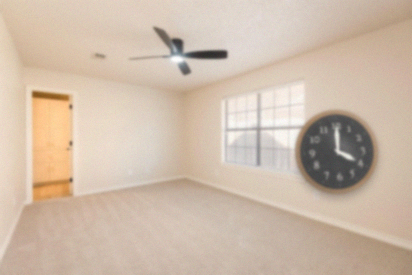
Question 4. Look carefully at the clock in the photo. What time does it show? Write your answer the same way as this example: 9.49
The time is 4.00
